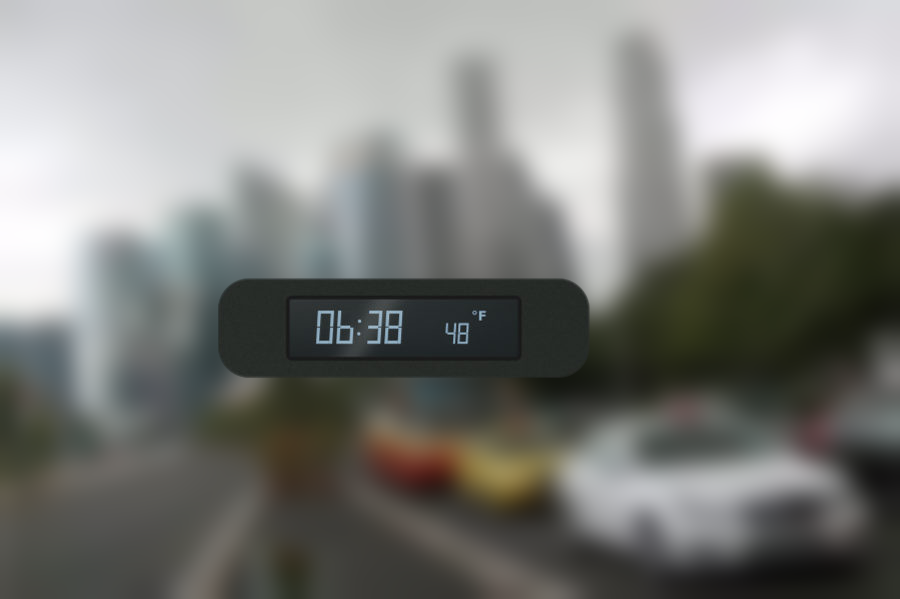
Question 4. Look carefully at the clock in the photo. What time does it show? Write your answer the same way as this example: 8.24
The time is 6.38
